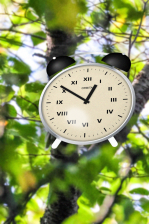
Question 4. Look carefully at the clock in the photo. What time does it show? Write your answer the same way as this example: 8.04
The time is 12.51
